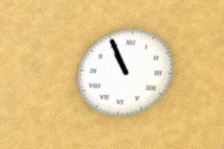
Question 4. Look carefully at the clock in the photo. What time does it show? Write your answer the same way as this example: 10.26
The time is 10.55
